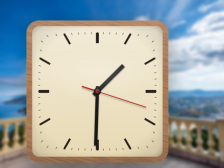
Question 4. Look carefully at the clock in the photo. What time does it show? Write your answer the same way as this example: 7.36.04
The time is 1.30.18
